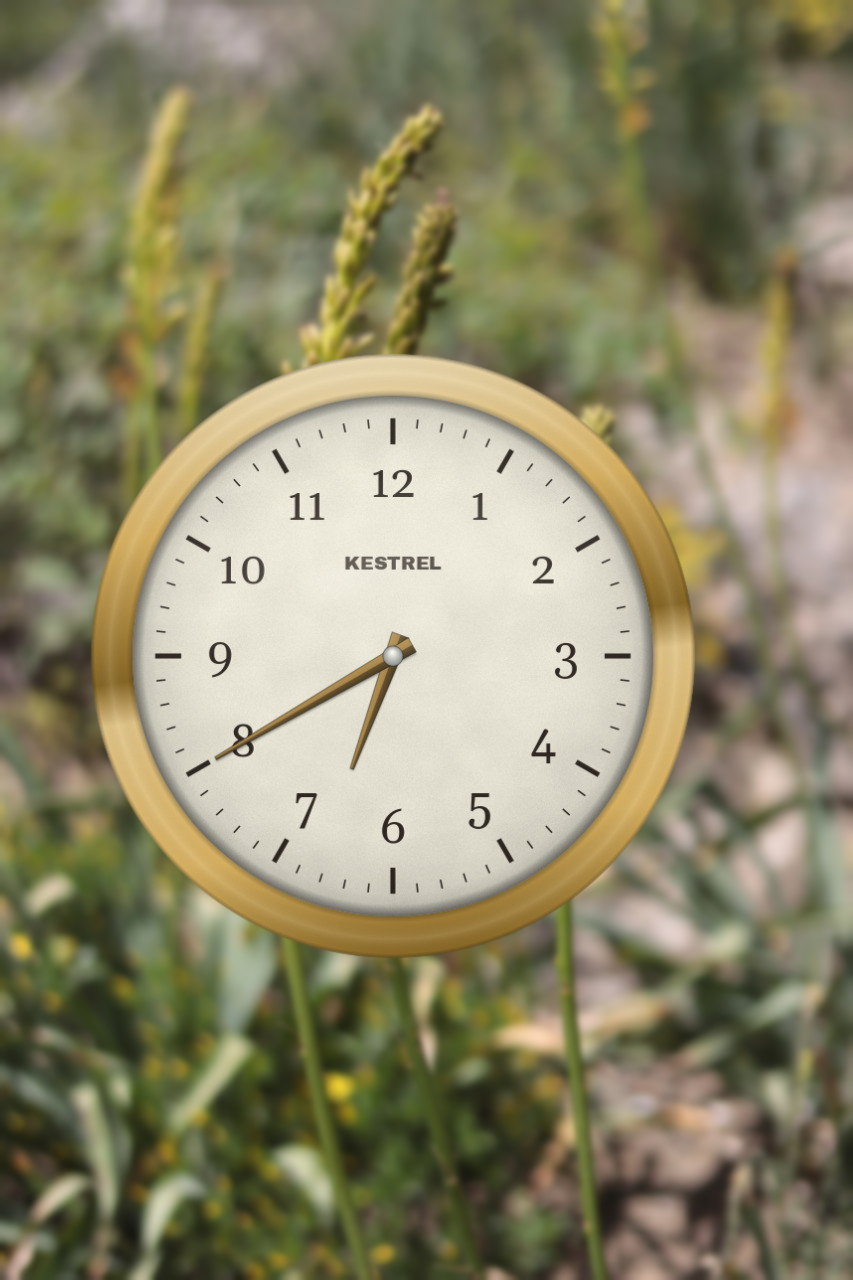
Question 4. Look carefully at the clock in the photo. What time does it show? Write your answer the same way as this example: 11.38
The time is 6.40
